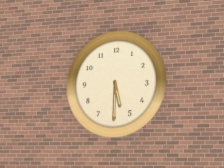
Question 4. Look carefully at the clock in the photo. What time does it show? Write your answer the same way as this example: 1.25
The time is 5.30
